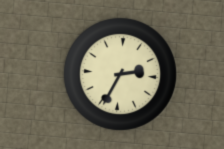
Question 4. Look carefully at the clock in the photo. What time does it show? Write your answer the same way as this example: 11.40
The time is 2.34
